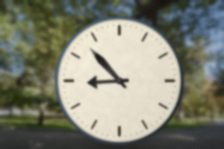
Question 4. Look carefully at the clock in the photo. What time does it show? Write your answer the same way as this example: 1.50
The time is 8.53
